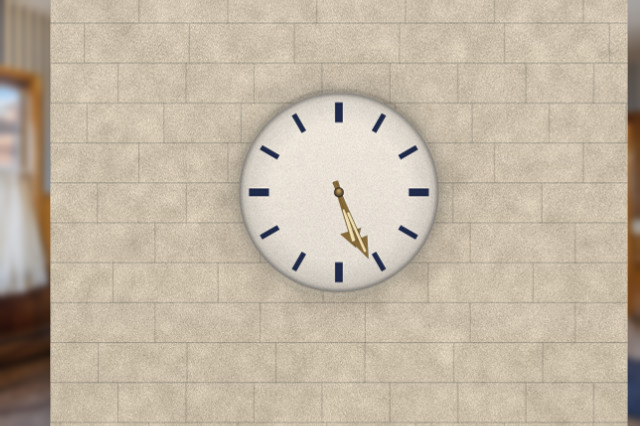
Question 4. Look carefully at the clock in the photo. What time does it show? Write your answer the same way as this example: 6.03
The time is 5.26
